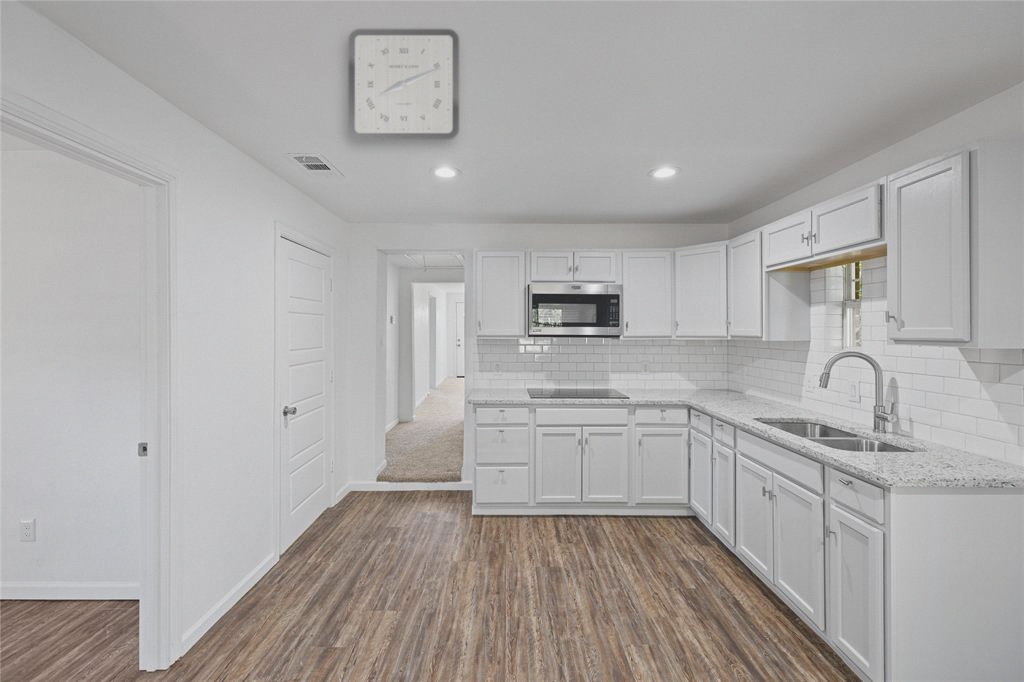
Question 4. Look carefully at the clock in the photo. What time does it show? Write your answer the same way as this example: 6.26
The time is 8.11
